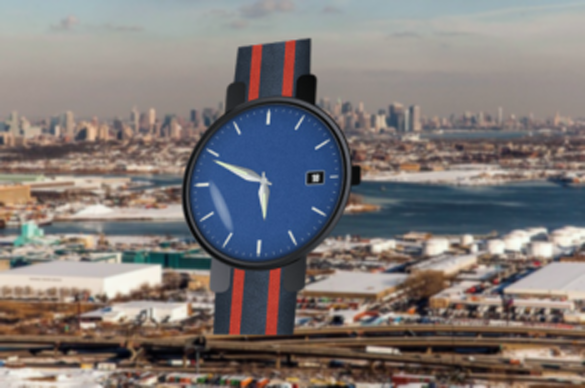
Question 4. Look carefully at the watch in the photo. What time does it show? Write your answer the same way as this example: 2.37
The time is 5.49
